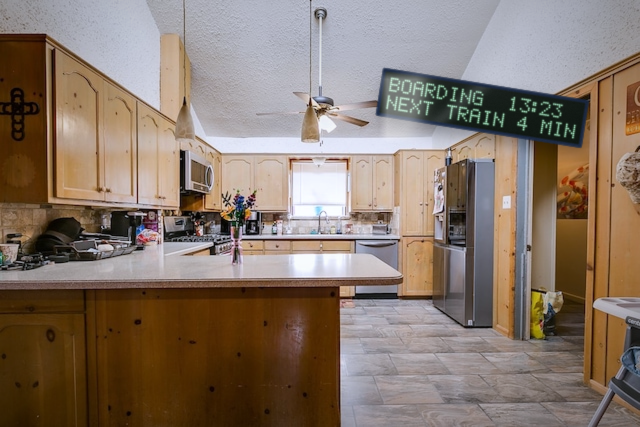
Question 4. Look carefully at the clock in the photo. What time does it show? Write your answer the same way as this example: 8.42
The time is 13.23
